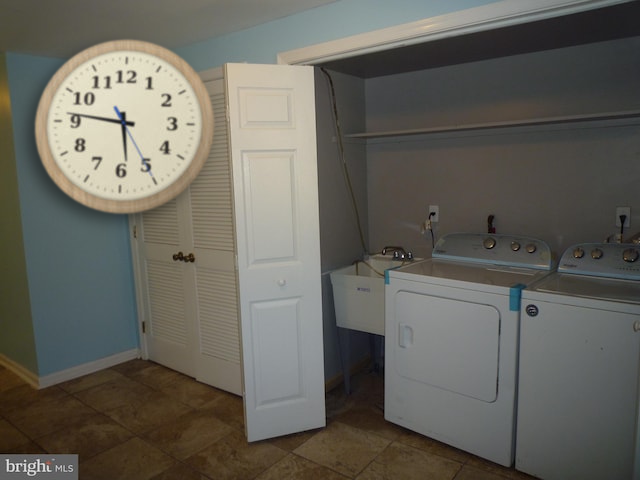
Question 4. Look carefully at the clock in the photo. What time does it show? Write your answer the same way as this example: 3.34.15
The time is 5.46.25
